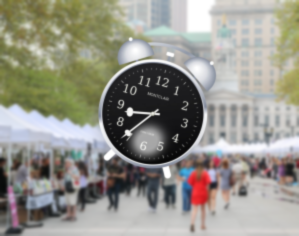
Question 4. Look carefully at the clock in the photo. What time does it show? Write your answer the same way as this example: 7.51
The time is 8.36
